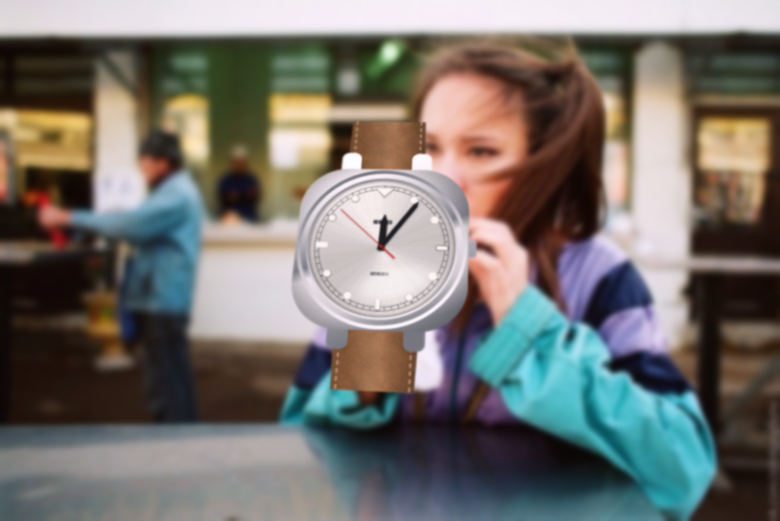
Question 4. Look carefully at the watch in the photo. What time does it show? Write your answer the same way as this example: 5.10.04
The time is 12.05.52
